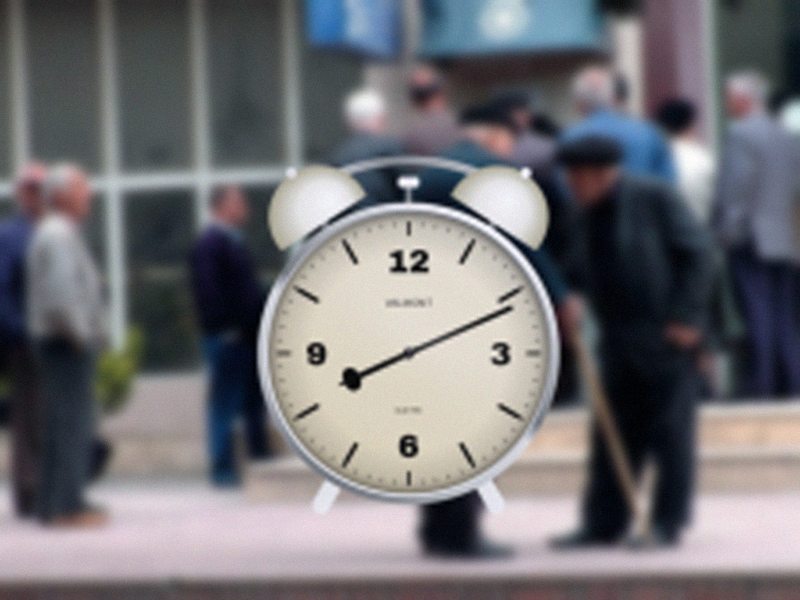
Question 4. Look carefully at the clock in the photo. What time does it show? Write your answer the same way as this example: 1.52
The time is 8.11
